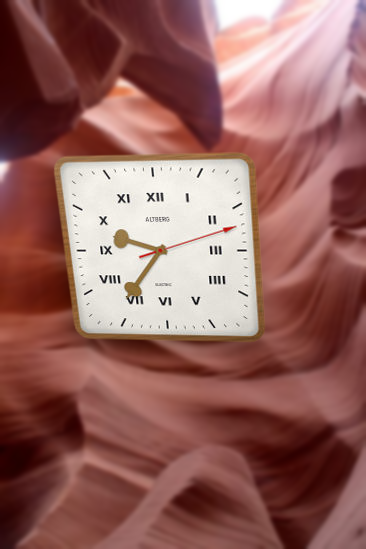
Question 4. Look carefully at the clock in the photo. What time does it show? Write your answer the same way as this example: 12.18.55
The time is 9.36.12
